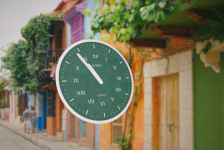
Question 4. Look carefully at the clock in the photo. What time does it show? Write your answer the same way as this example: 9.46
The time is 10.54
